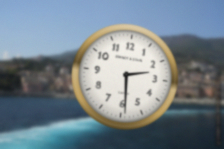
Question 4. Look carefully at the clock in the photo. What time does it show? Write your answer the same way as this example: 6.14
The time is 2.29
